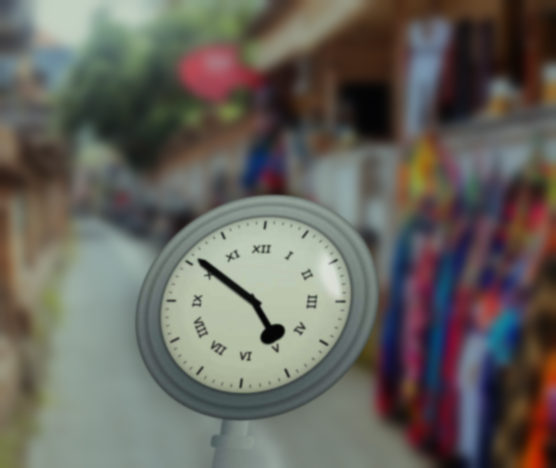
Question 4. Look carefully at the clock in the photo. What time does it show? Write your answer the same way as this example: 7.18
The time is 4.51
